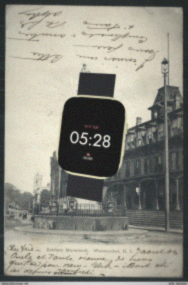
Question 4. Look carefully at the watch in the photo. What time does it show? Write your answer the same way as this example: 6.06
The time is 5.28
